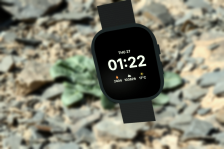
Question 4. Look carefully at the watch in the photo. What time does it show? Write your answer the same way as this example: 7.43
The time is 1.22
